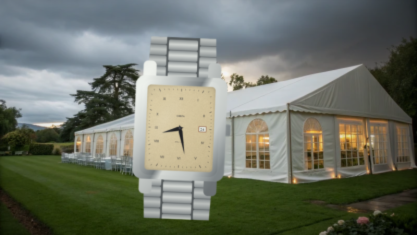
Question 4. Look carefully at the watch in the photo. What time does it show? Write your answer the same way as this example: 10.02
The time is 8.28
